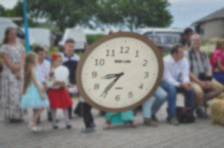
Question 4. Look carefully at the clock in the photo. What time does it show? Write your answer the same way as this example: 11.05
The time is 8.36
